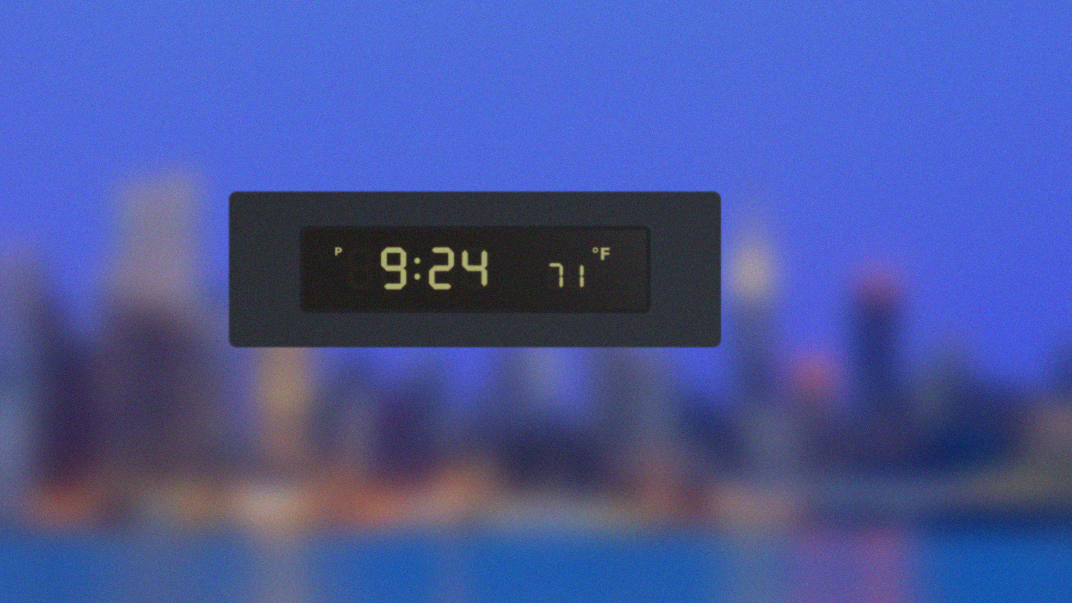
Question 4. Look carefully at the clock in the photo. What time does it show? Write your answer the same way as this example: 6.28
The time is 9.24
